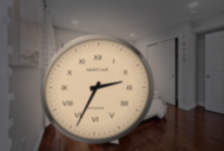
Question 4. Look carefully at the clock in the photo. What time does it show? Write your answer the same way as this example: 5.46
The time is 2.34
